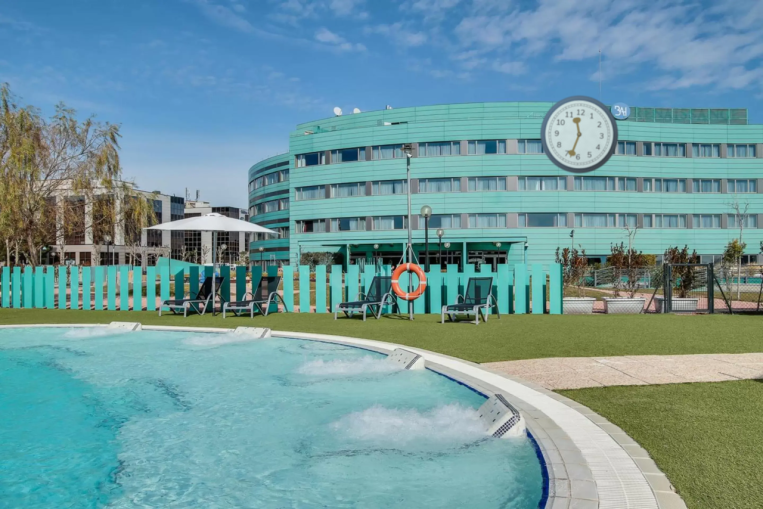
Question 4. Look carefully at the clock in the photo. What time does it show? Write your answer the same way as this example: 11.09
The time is 11.33
